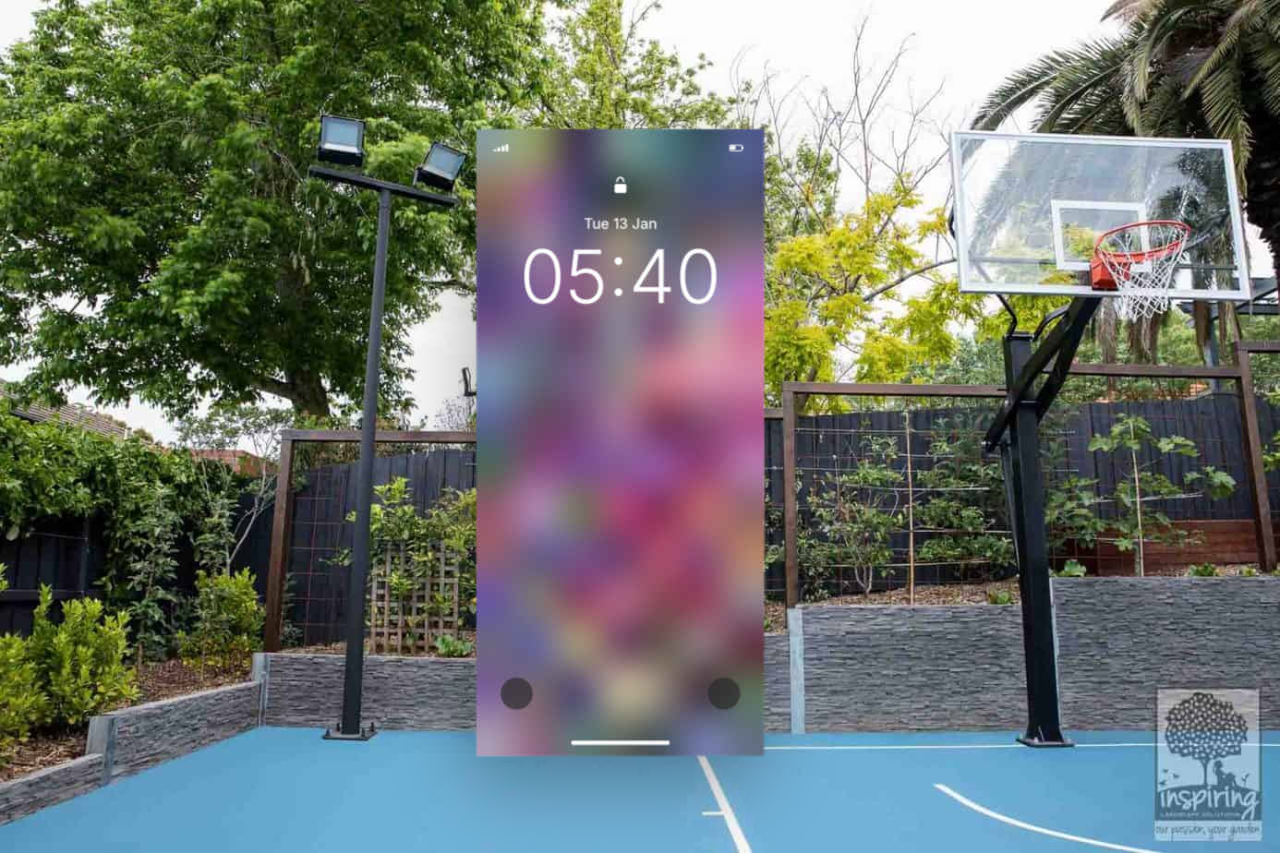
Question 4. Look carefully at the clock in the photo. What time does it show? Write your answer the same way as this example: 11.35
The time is 5.40
